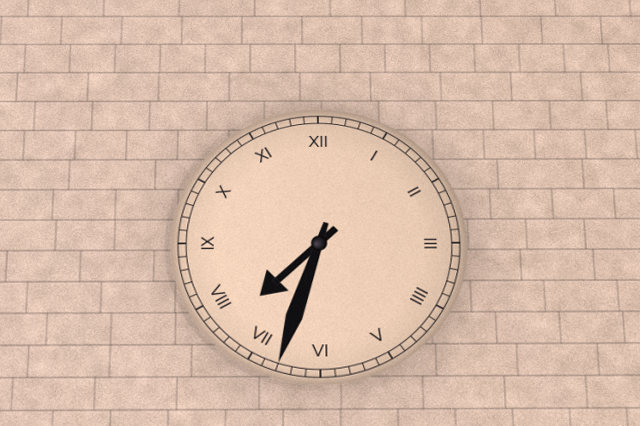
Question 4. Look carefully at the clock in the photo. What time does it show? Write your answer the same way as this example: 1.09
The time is 7.33
